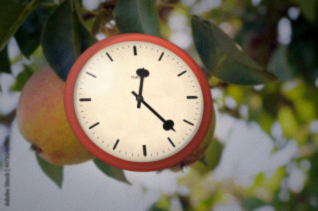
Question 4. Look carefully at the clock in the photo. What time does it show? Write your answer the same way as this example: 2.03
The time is 12.23
